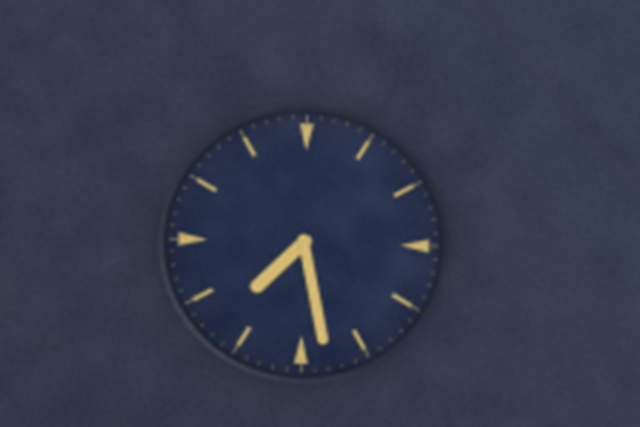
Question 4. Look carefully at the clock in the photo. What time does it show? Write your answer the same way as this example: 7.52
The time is 7.28
